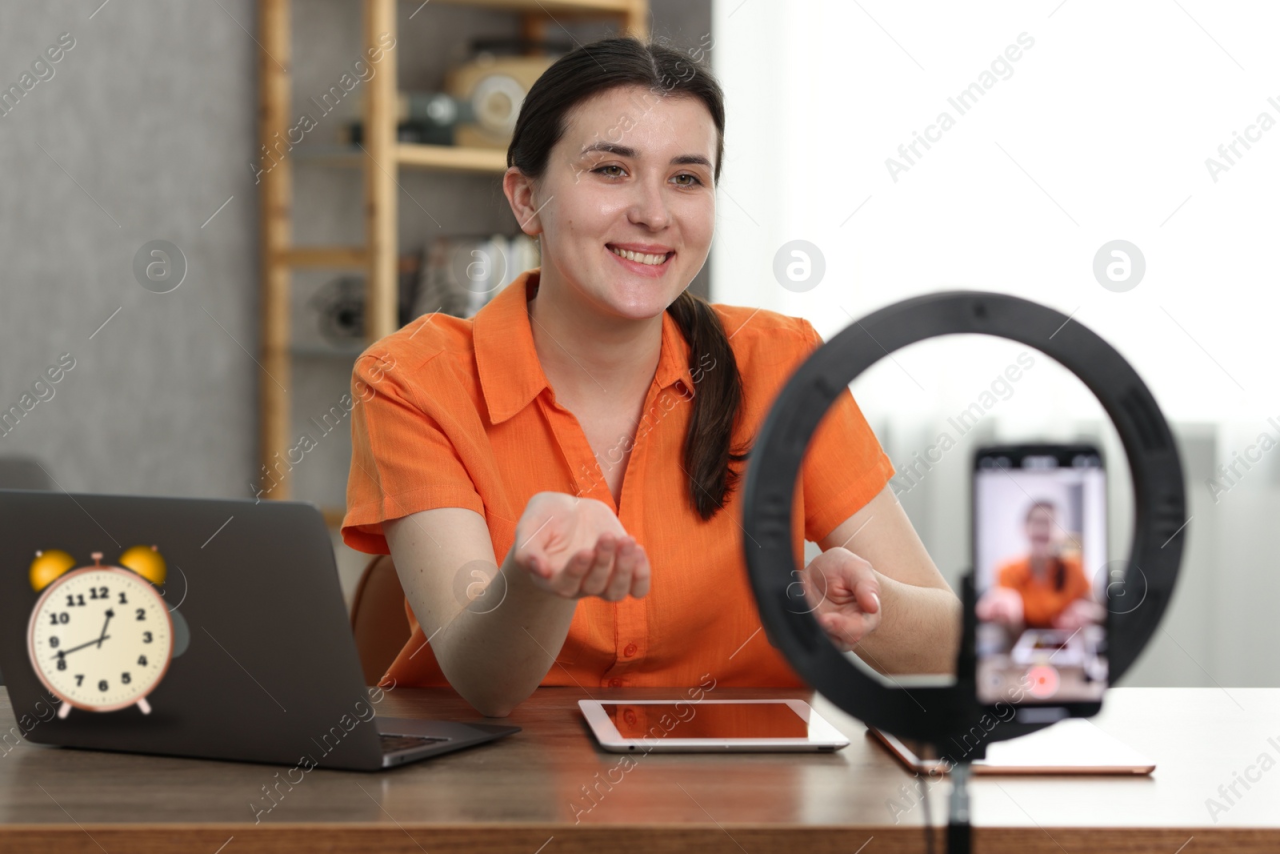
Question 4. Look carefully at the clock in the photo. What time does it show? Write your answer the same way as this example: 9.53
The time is 12.42
